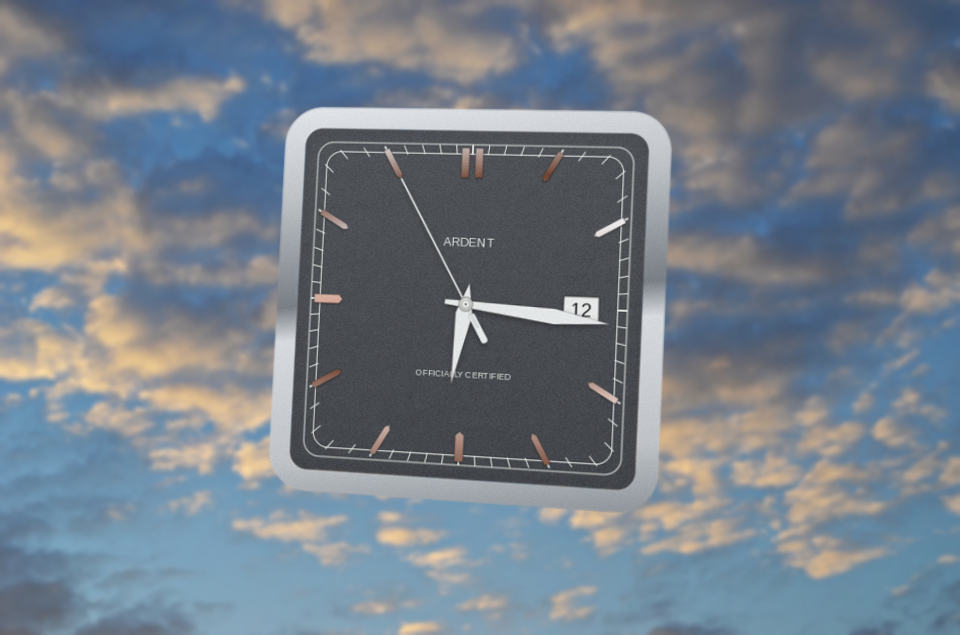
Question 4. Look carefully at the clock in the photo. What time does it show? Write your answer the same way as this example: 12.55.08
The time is 6.15.55
